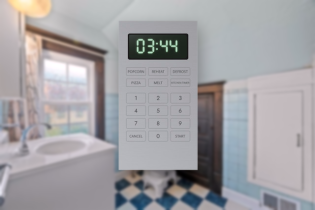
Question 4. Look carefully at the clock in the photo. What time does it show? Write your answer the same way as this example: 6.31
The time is 3.44
